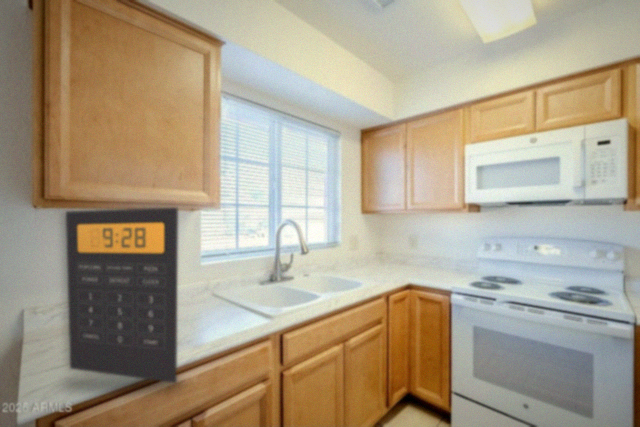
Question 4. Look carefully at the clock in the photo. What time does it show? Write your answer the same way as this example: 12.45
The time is 9.28
